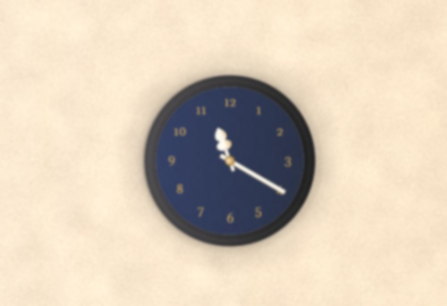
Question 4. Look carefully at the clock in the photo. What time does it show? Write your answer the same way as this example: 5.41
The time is 11.20
